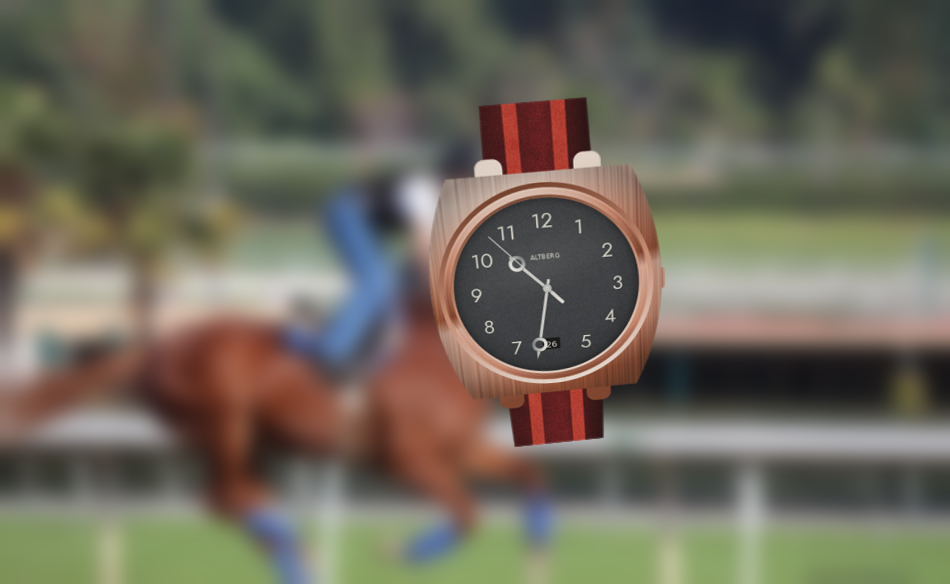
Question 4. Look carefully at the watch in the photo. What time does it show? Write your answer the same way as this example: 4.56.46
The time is 10.31.53
